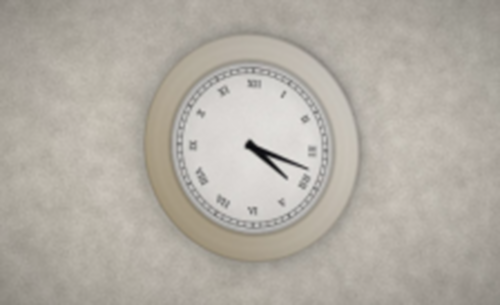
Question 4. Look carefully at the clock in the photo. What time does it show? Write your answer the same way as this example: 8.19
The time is 4.18
